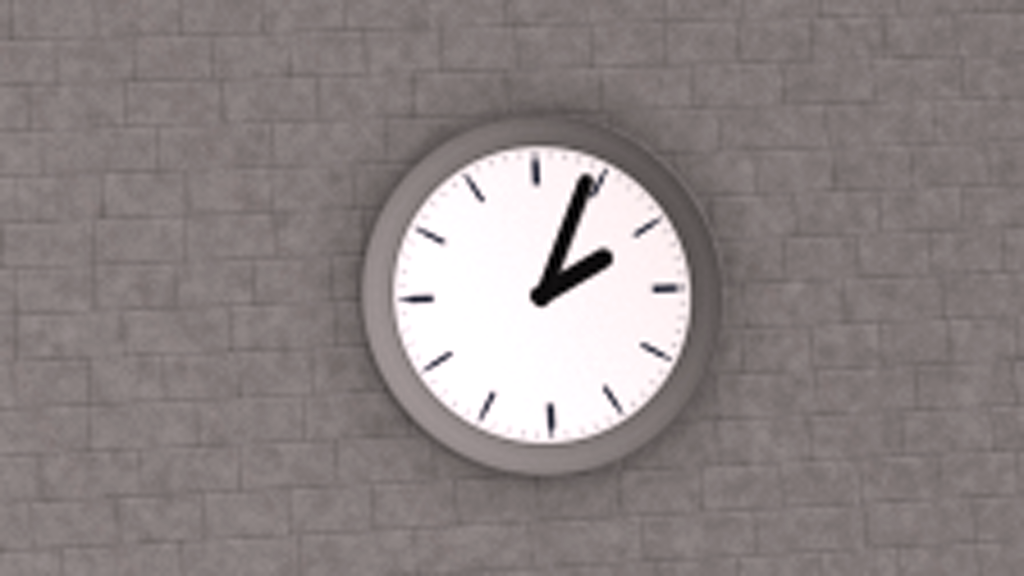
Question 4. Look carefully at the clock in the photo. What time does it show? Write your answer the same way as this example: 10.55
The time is 2.04
